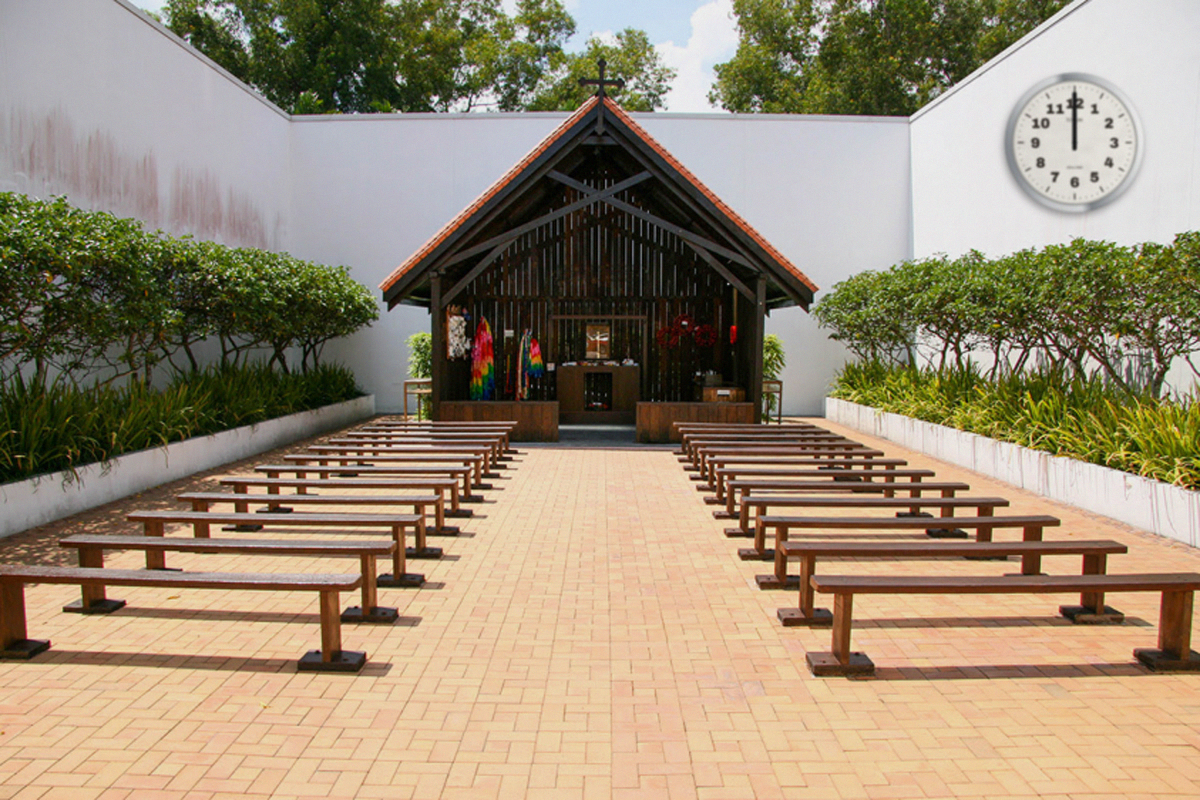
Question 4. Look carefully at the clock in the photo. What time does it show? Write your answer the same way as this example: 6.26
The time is 12.00
